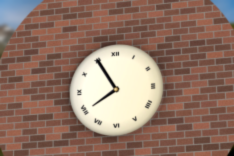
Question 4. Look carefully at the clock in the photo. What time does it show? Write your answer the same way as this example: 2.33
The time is 7.55
